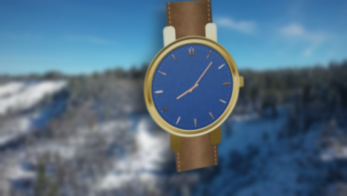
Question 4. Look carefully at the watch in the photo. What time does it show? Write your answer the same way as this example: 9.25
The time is 8.07
